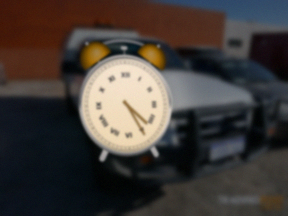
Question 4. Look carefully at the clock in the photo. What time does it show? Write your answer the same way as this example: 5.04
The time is 4.25
